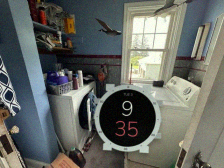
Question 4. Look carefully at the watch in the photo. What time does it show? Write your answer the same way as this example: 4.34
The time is 9.35
